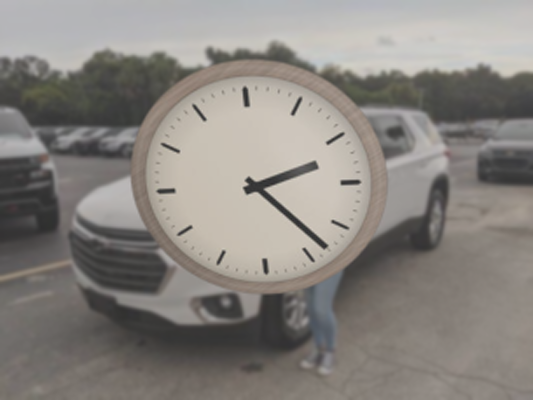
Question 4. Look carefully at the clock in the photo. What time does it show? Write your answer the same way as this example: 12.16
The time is 2.23
